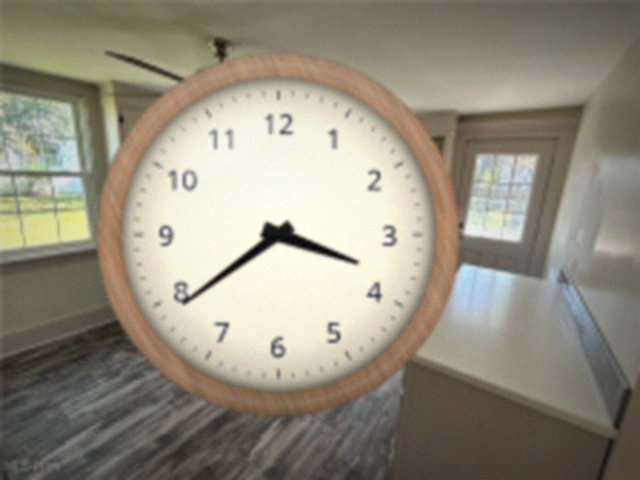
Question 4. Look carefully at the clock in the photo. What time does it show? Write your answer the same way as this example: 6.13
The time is 3.39
